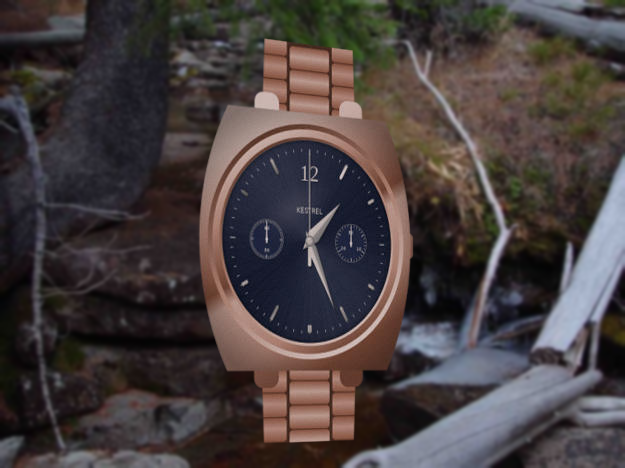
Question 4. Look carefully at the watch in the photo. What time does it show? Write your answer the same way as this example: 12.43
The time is 1.26
